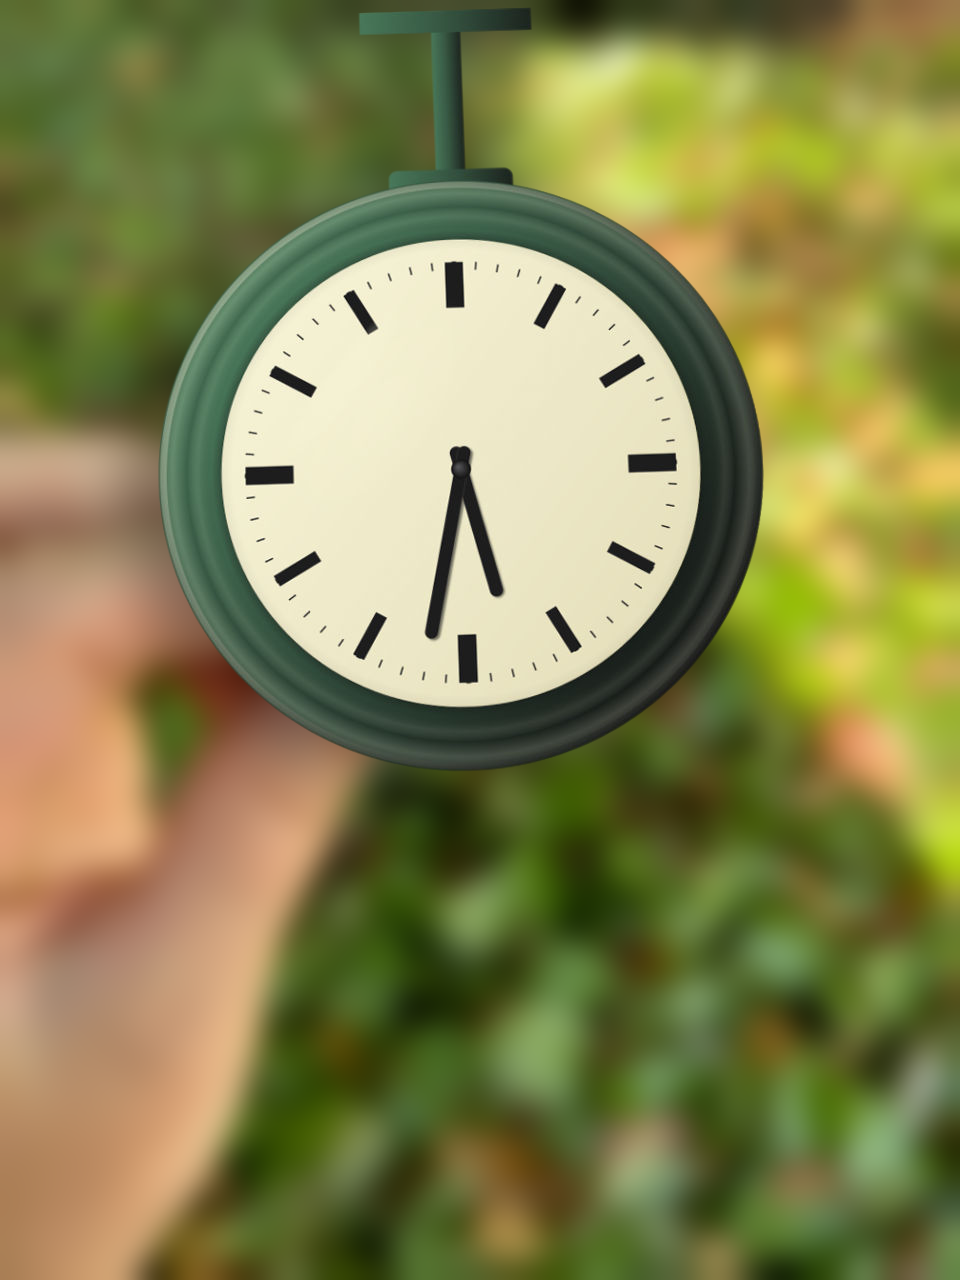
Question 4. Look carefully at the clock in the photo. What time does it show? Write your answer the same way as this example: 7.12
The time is 5.32
